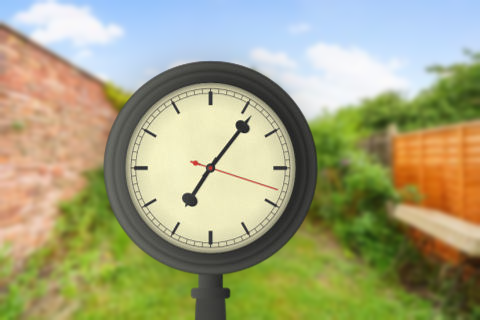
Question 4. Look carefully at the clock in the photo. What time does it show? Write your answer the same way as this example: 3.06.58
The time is 7.06.18
